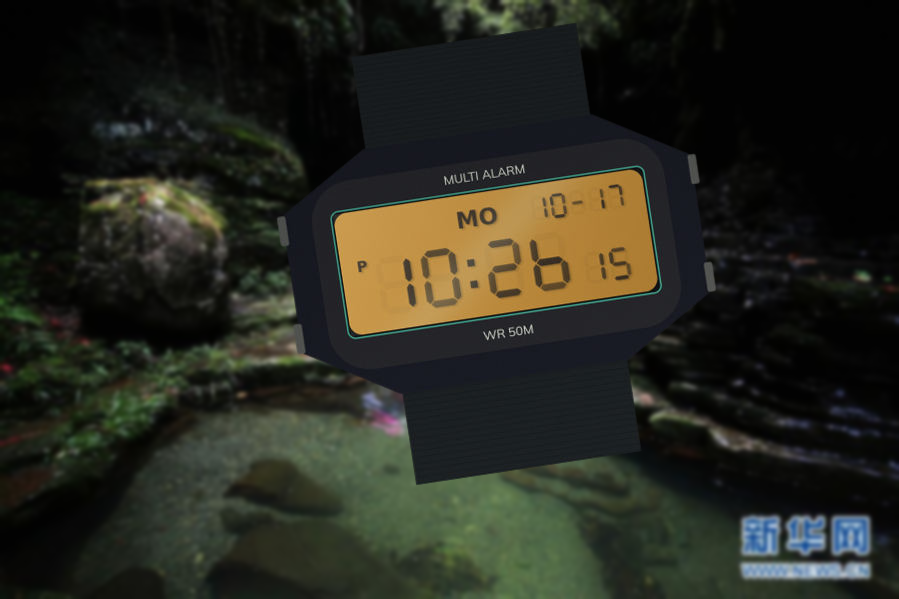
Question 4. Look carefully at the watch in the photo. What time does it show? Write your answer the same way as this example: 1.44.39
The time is 10.26.15
